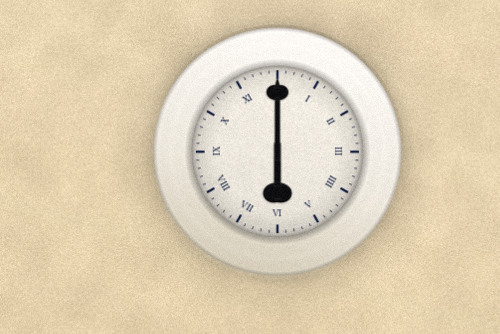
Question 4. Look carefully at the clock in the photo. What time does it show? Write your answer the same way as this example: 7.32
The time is 6.00
